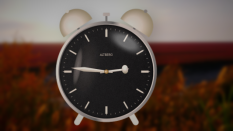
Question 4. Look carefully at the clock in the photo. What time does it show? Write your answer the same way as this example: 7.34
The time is 2.46
